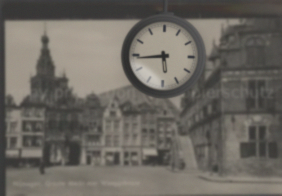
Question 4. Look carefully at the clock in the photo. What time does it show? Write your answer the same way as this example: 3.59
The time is 5.44
